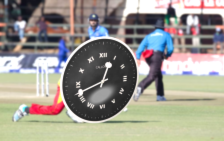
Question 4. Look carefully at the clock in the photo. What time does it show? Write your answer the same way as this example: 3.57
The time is 12.42
